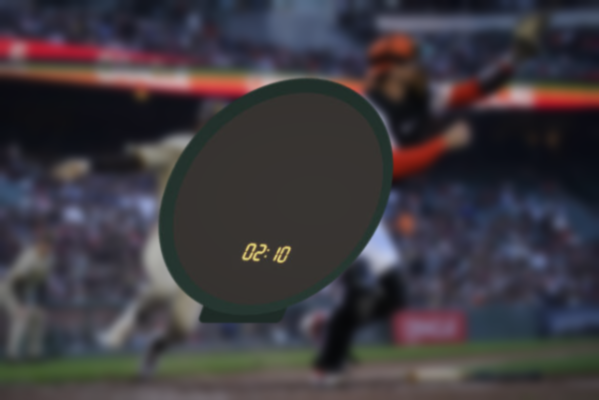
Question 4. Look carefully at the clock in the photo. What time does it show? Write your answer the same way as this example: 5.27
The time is 2.10
